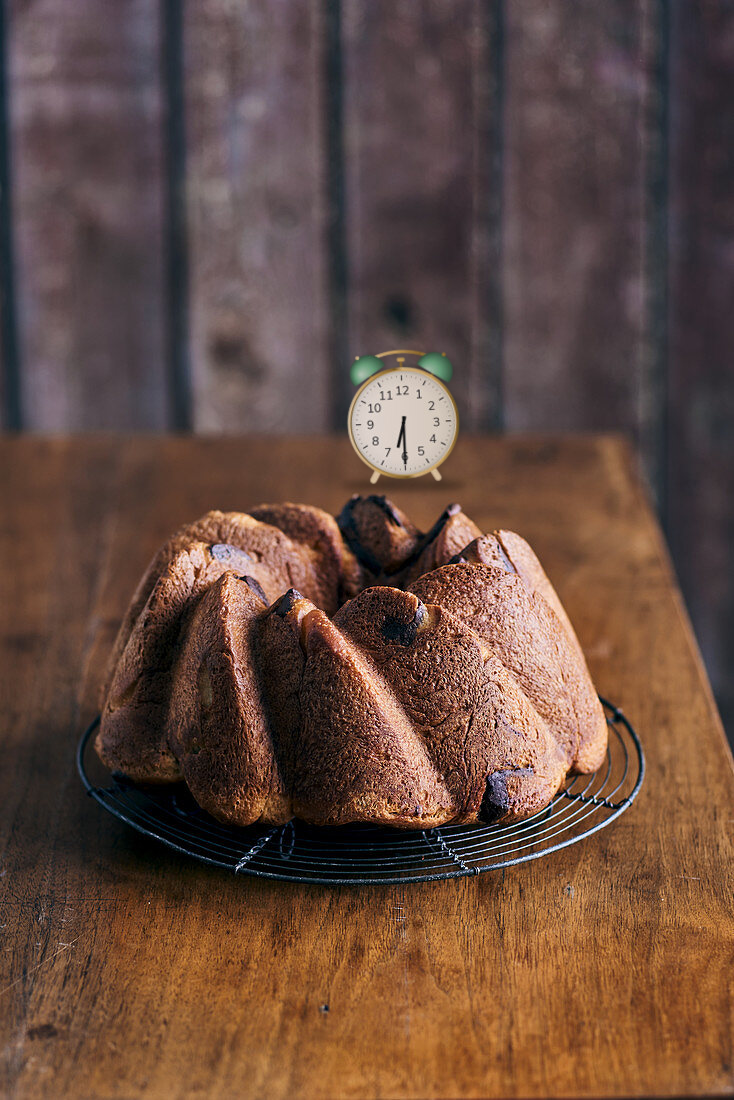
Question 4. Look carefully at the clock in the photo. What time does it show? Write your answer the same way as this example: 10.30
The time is 6.30
